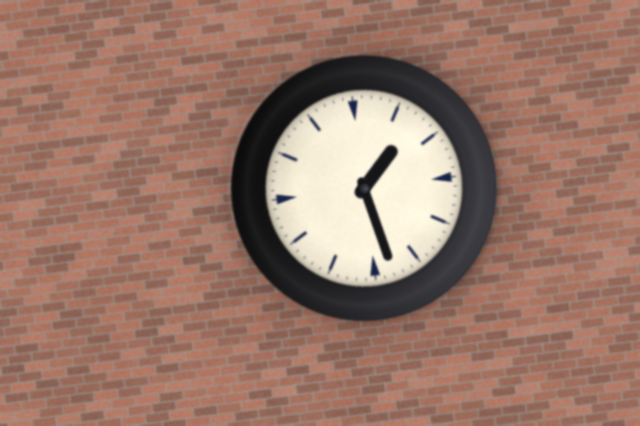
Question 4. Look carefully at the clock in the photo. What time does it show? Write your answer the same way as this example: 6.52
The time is 1.28
